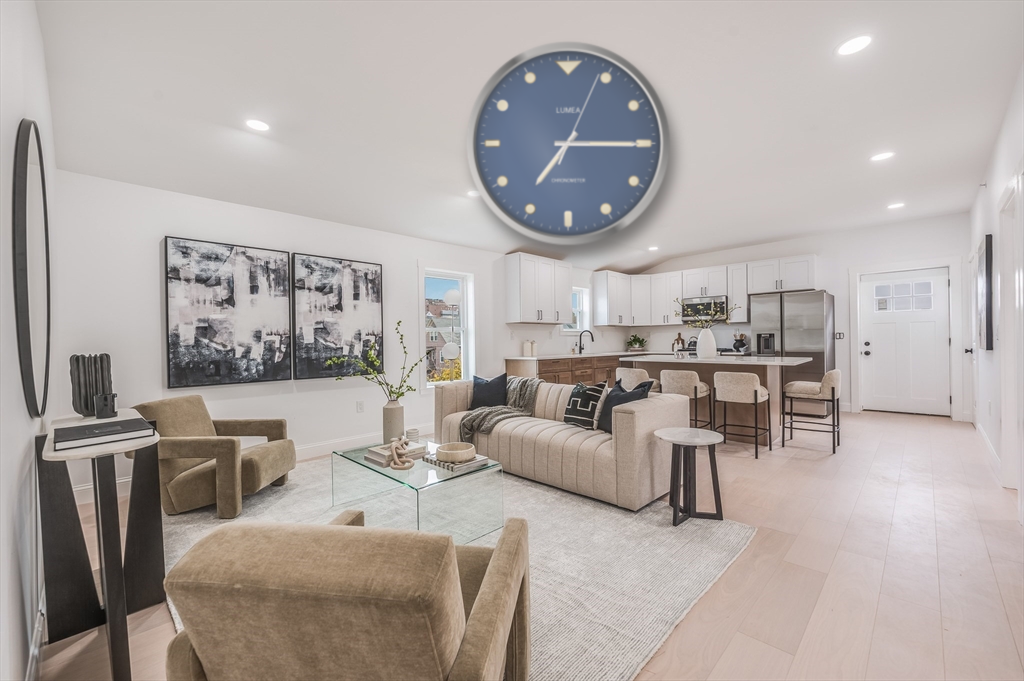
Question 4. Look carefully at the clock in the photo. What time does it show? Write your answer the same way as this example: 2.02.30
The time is 7.15.04
